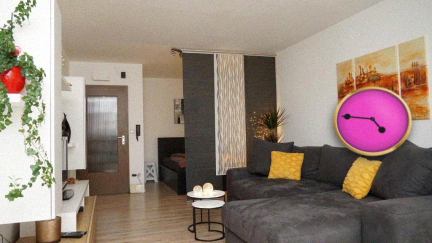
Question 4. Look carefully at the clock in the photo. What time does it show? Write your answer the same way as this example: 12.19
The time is 4.46
